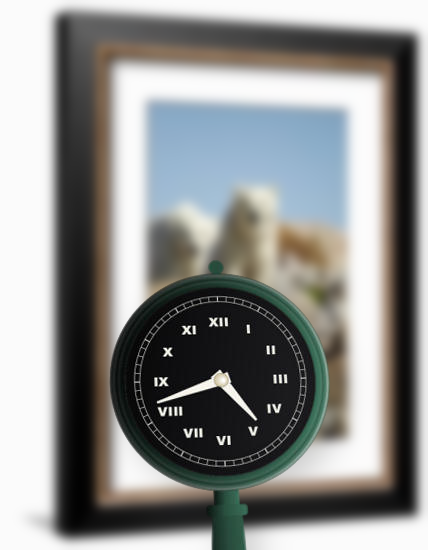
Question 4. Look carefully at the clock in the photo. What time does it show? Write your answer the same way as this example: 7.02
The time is 4.42
